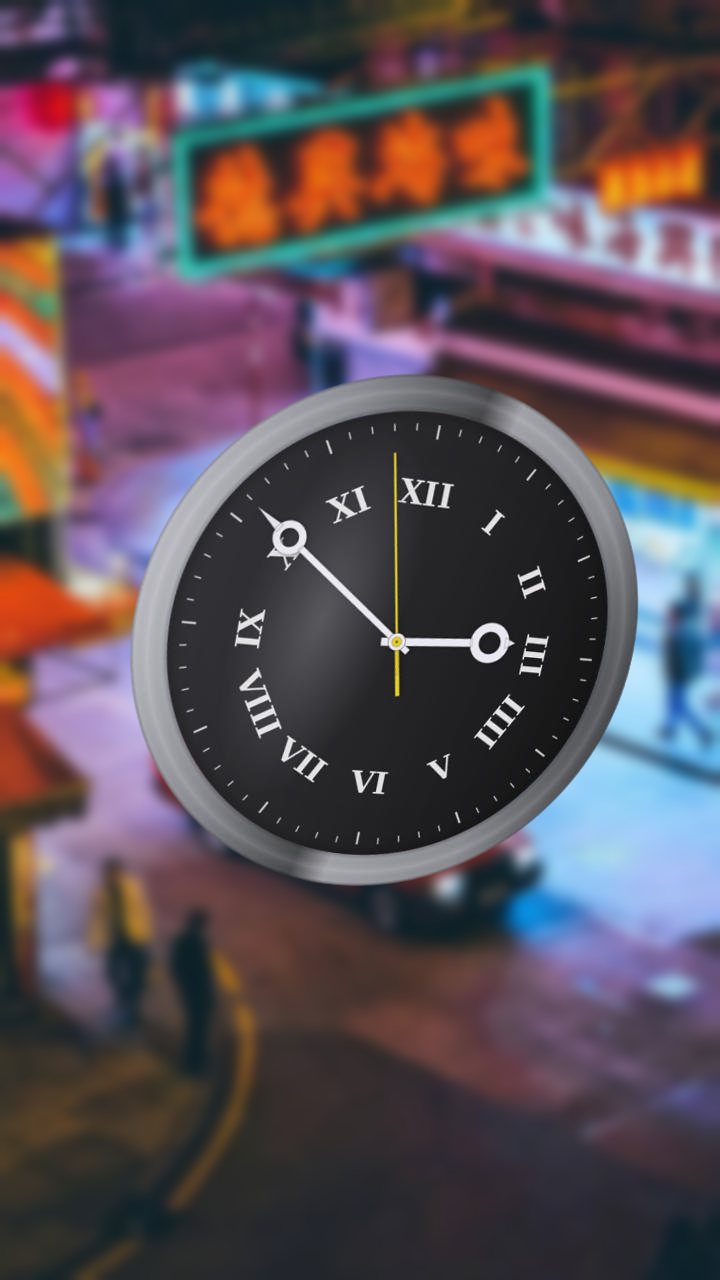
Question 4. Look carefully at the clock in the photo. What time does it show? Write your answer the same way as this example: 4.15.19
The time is 2.50.58
